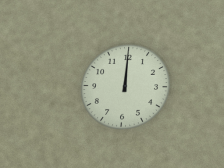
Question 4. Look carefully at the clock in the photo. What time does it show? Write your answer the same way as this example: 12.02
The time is 12.00
